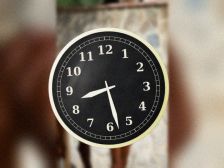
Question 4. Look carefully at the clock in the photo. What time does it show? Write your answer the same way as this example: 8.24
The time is 8.28
